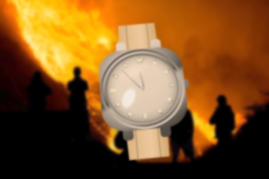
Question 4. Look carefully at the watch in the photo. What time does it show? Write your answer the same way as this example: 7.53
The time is 11.53
